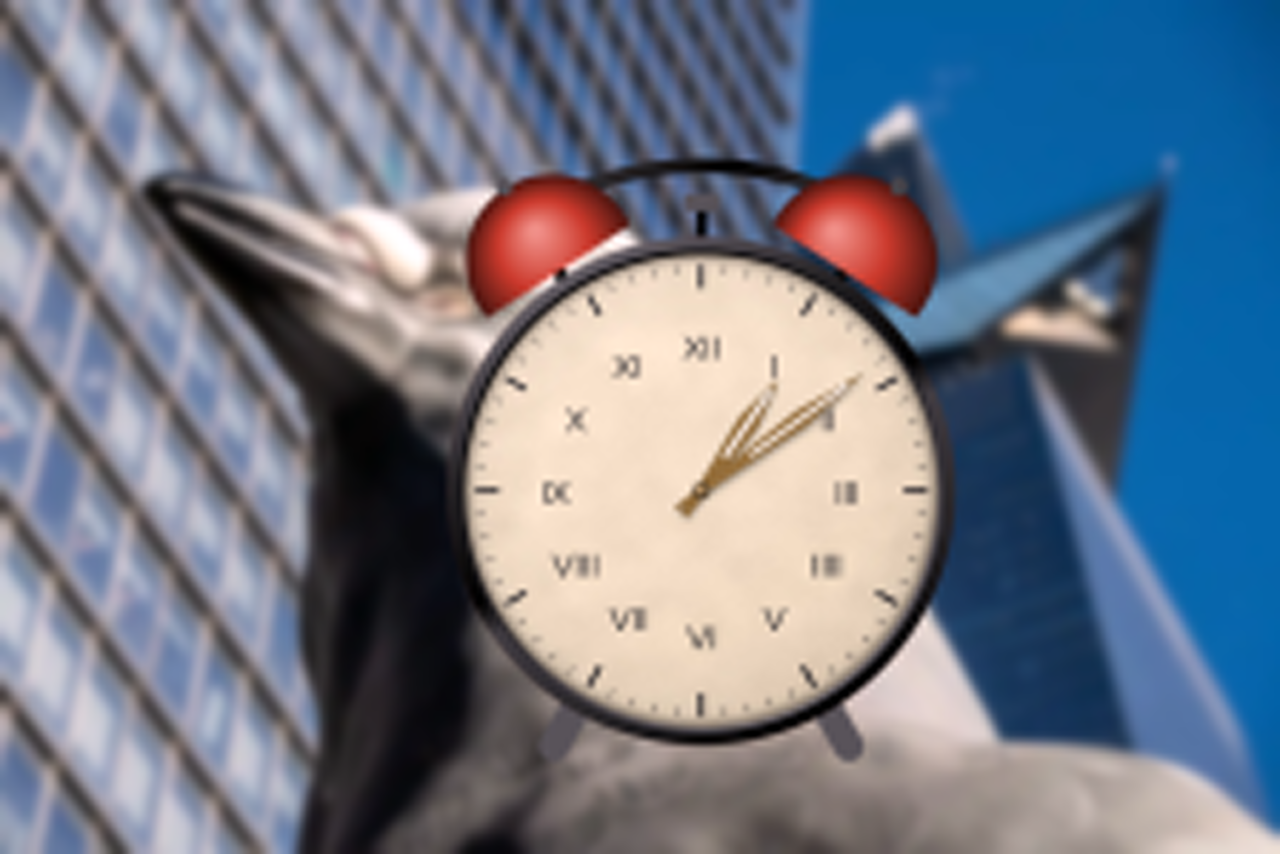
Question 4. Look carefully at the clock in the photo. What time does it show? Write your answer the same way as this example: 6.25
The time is 1.09
